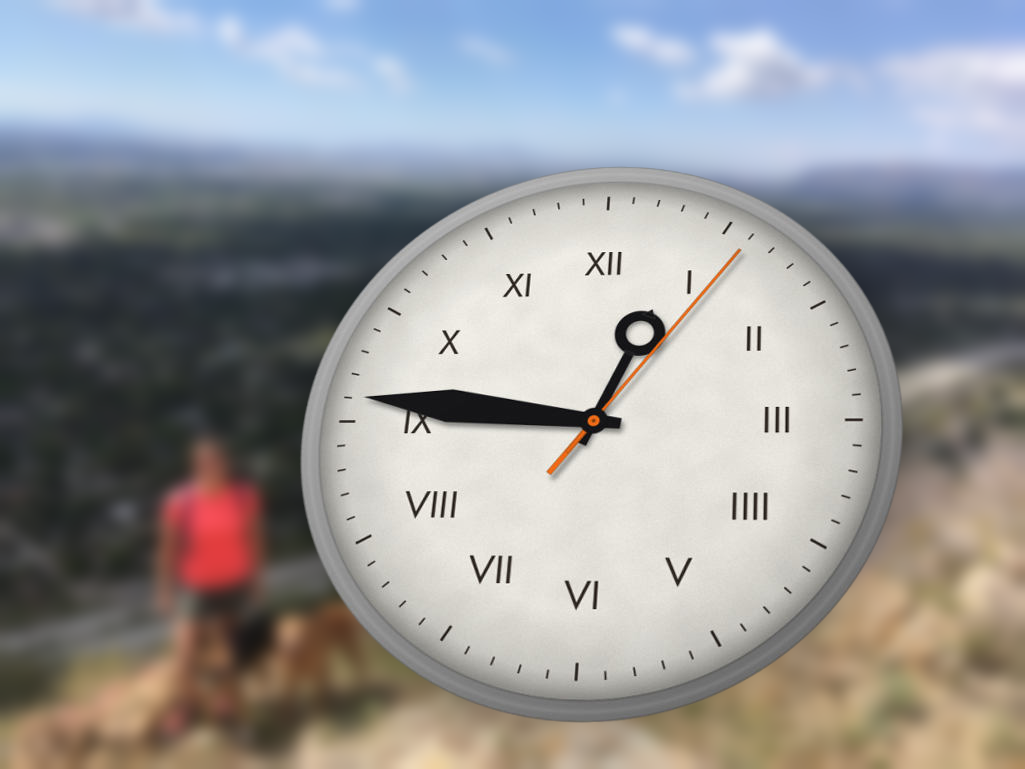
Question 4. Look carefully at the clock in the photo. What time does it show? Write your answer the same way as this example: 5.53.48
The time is 12.46.06
